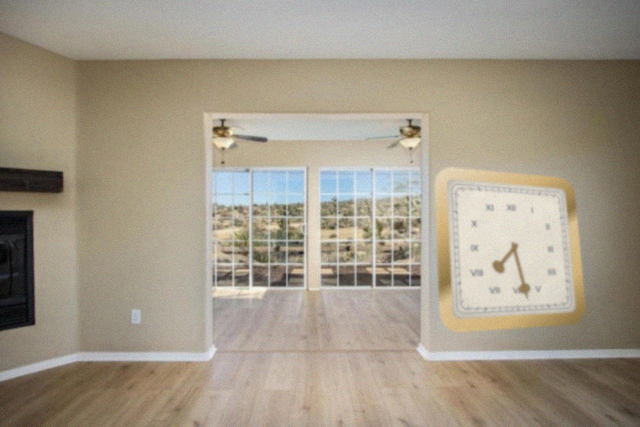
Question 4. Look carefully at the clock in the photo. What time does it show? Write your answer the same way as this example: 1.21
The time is 7.28
